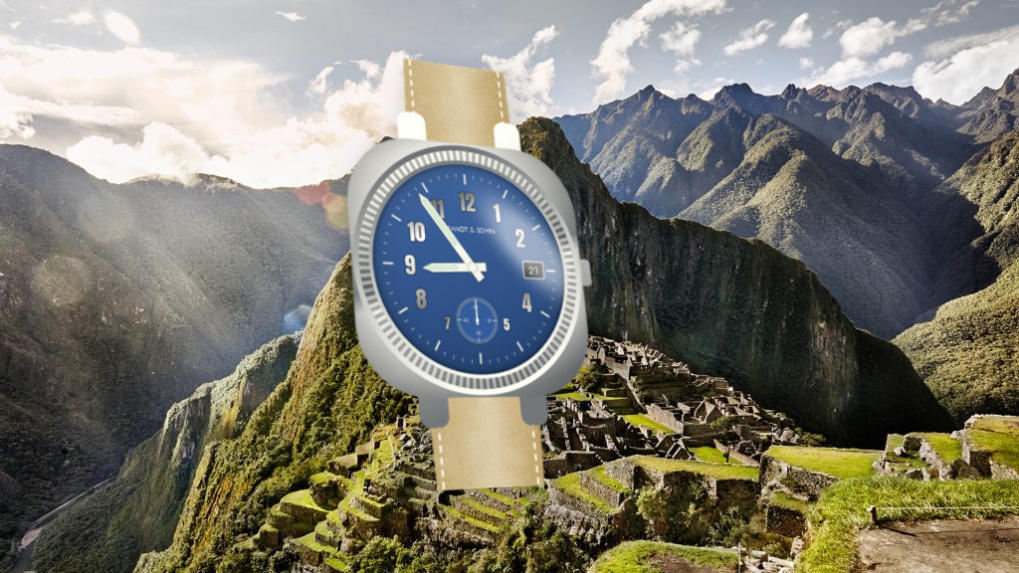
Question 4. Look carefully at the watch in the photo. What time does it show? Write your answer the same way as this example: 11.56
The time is 8.54
